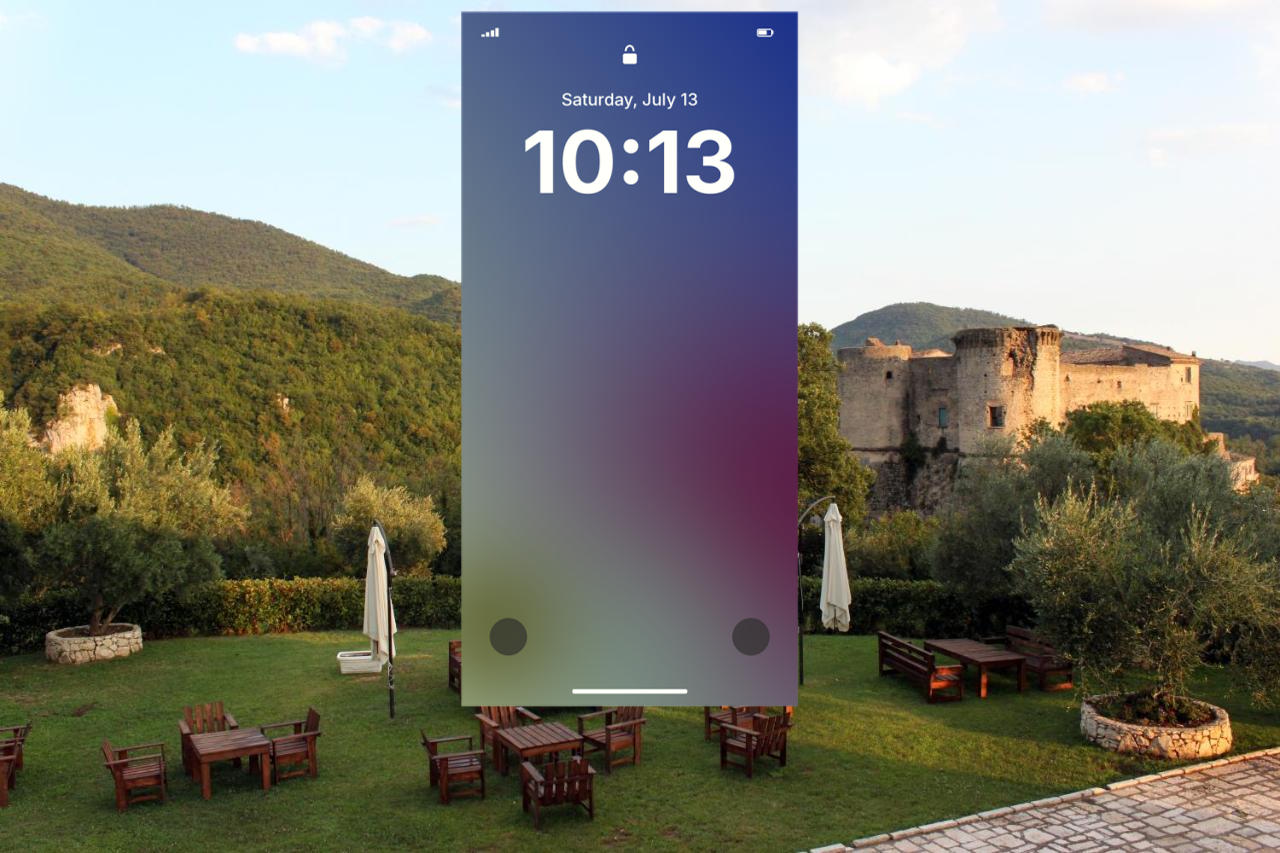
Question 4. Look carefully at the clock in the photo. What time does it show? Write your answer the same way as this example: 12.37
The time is 10.13
